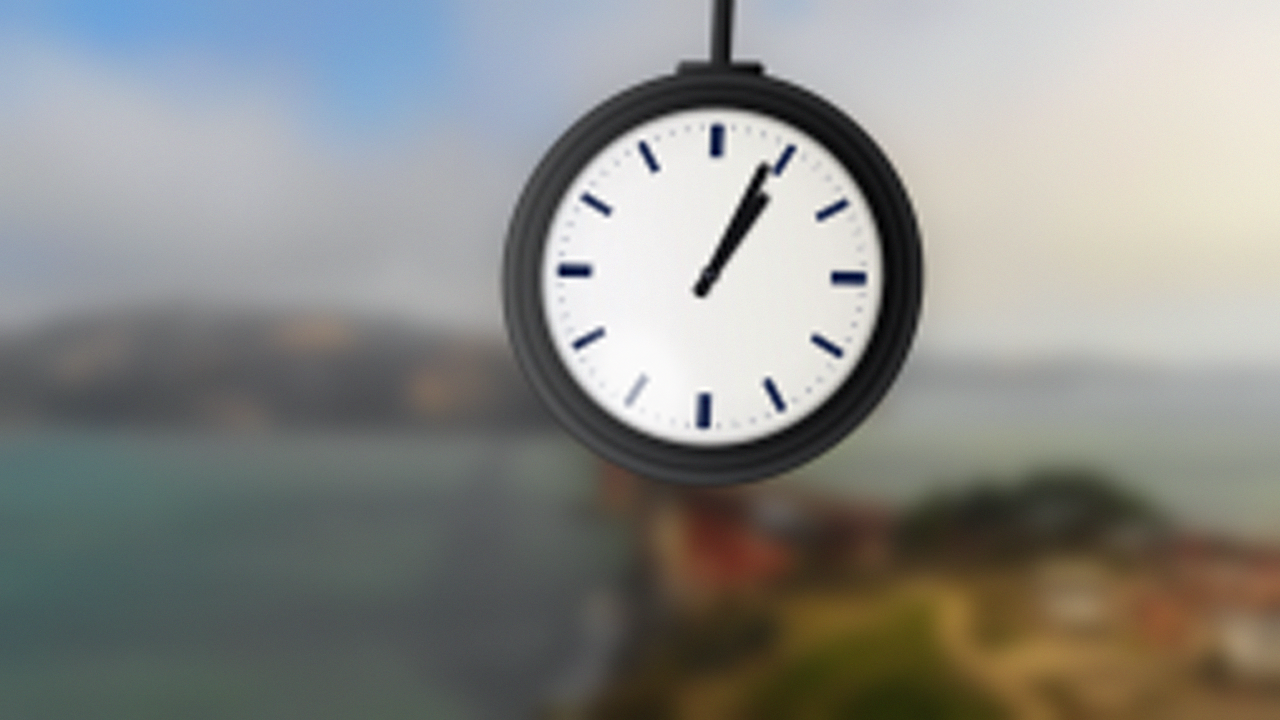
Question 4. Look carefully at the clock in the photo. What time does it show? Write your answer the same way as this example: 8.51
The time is 1.04
